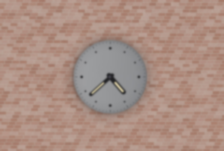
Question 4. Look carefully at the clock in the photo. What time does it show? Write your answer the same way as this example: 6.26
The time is 4.38
